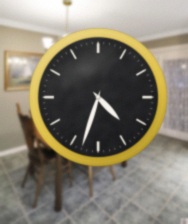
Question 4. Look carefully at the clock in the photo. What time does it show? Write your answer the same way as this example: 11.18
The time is 4.33
